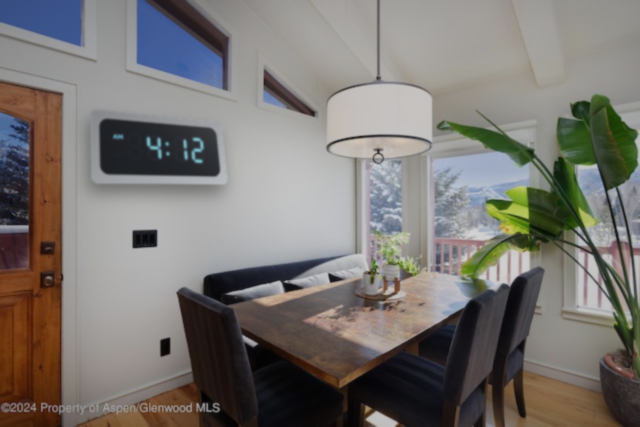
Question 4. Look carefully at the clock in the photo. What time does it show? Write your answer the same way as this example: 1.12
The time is 4.12
